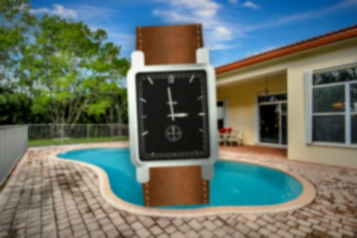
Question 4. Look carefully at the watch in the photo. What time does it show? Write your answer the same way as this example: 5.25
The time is 2.59
